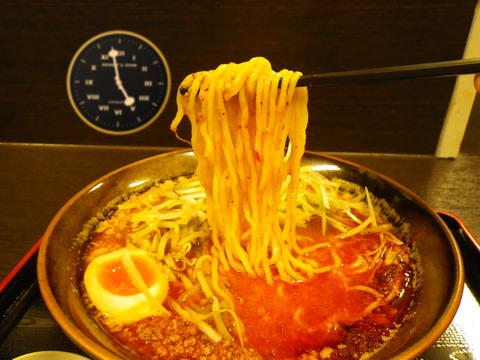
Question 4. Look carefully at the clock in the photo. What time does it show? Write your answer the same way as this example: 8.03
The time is 4.58
